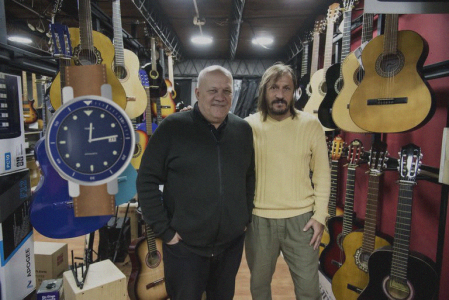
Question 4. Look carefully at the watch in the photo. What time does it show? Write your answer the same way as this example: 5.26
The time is 12.14
